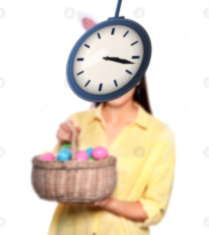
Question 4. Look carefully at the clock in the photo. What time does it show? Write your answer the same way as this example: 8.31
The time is 3.17
